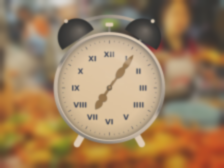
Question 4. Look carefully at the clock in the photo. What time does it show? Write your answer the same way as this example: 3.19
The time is 7.06
